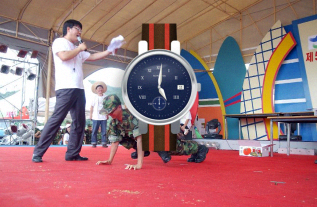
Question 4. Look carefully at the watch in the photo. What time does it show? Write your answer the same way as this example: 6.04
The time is 5.01
